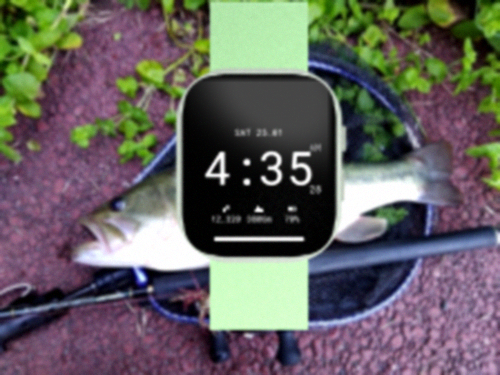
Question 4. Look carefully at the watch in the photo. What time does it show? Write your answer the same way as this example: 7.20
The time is 4.35
